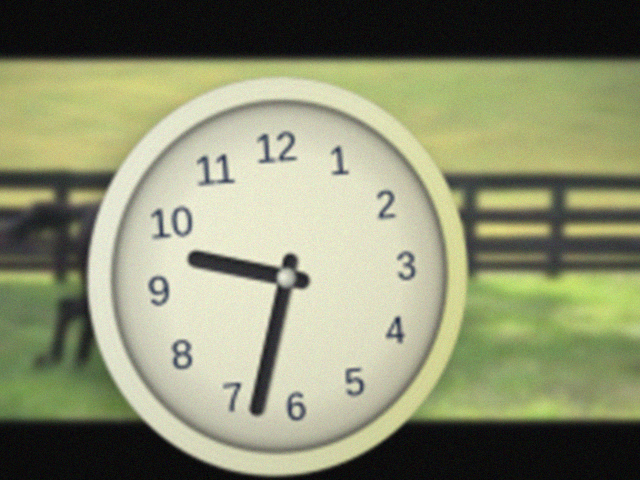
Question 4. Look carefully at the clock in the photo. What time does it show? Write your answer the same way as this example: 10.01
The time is 9.33
